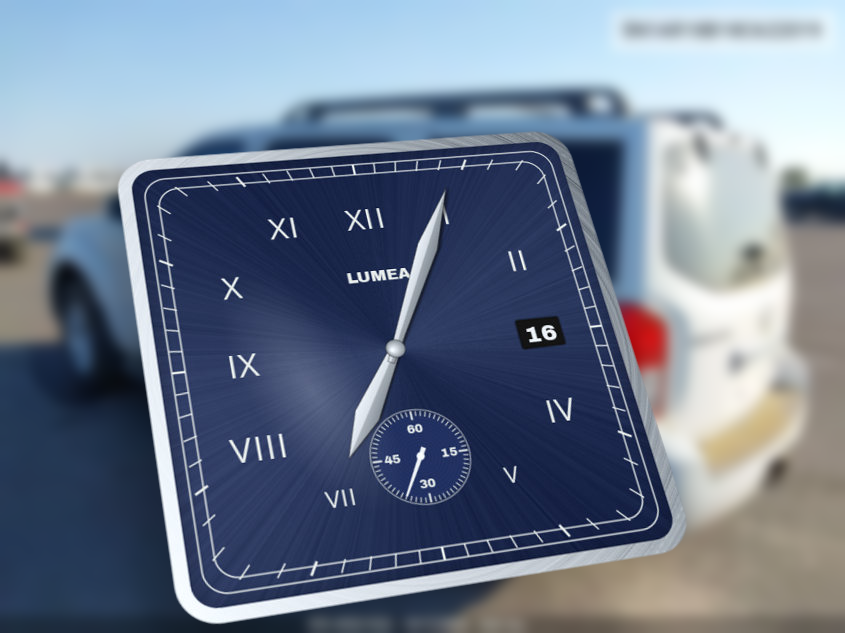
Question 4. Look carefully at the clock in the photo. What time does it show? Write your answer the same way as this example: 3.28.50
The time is 7.04.35
